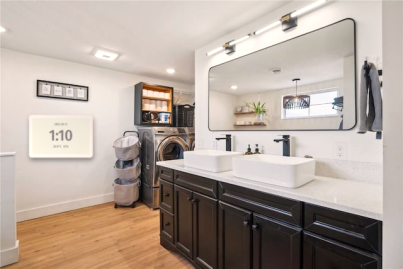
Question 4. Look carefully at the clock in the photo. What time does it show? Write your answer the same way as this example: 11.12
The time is 1.10
